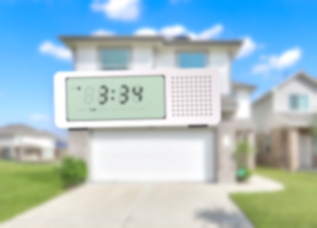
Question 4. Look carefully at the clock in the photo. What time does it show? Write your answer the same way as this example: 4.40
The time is 3.34
